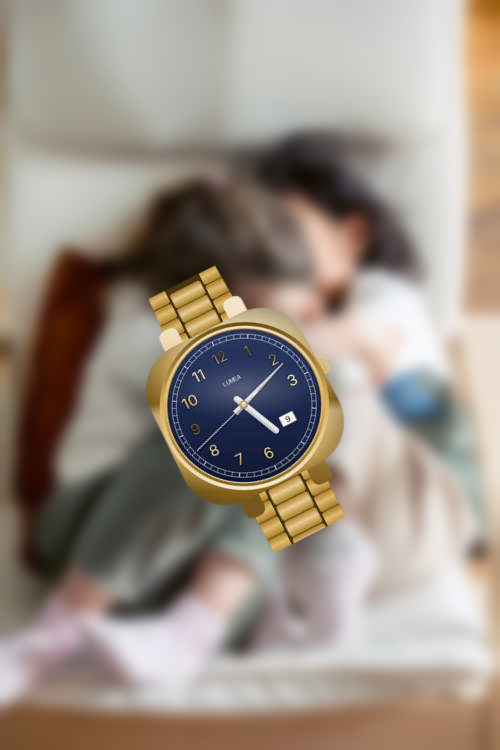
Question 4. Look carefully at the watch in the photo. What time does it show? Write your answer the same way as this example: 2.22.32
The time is 5.11.42
